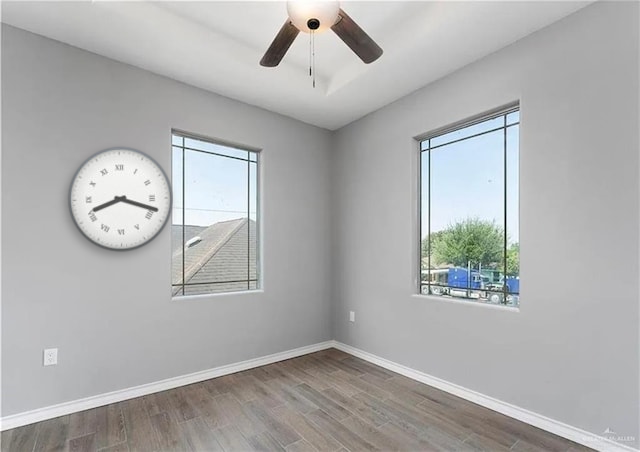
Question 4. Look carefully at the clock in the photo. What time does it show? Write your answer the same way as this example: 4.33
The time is 8.18
